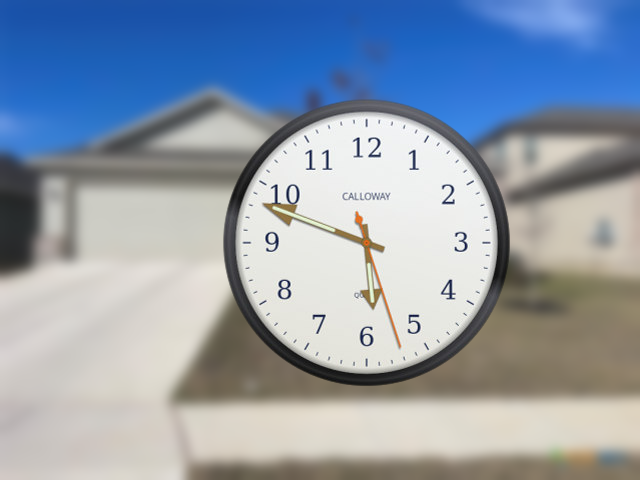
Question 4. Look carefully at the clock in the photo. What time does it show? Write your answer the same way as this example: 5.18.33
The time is 5.48.27
